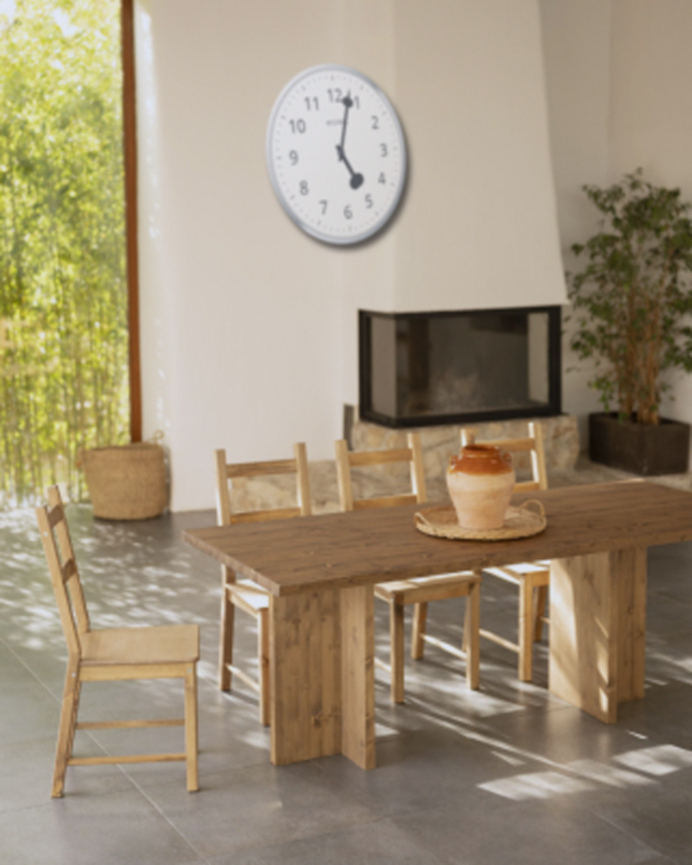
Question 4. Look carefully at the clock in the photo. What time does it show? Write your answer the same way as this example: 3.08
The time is 5.03
